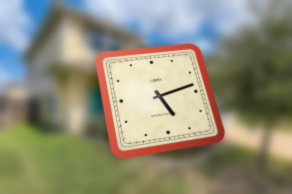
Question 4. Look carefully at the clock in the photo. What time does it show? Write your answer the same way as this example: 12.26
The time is 5.13
